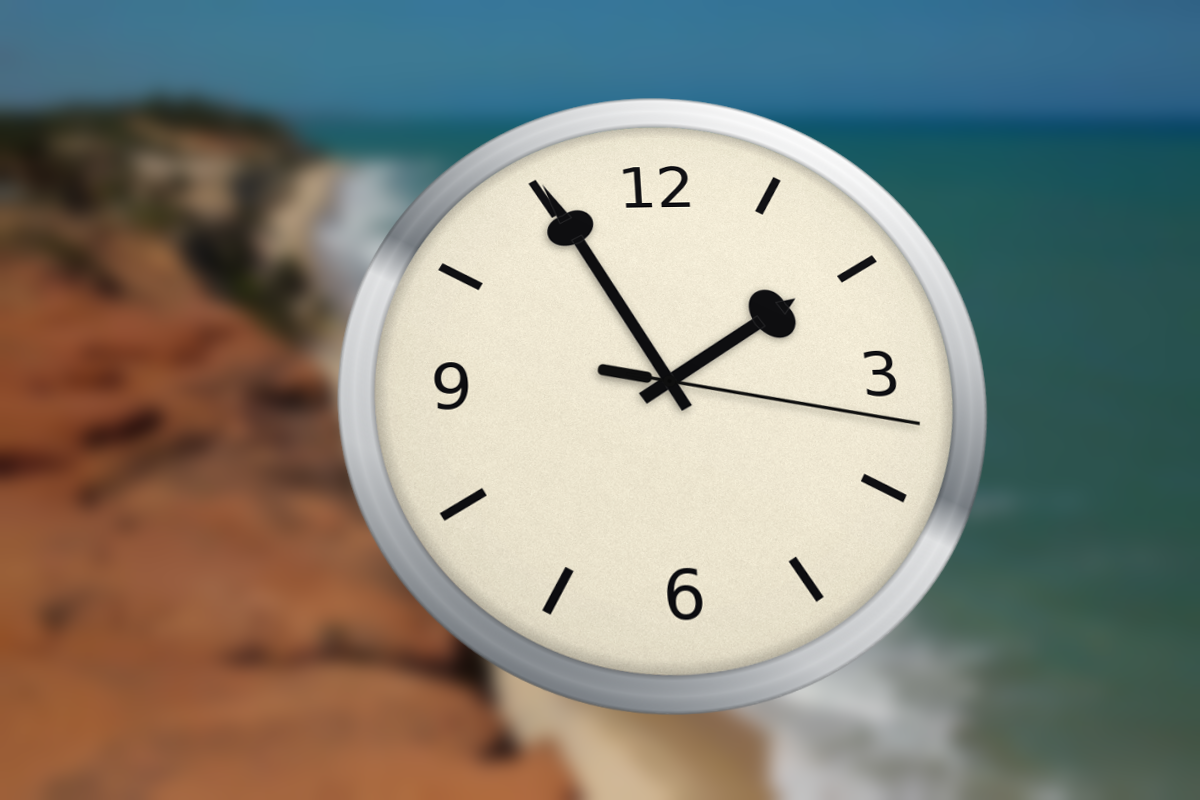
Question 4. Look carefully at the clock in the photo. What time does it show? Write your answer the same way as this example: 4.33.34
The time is 1.55.17
